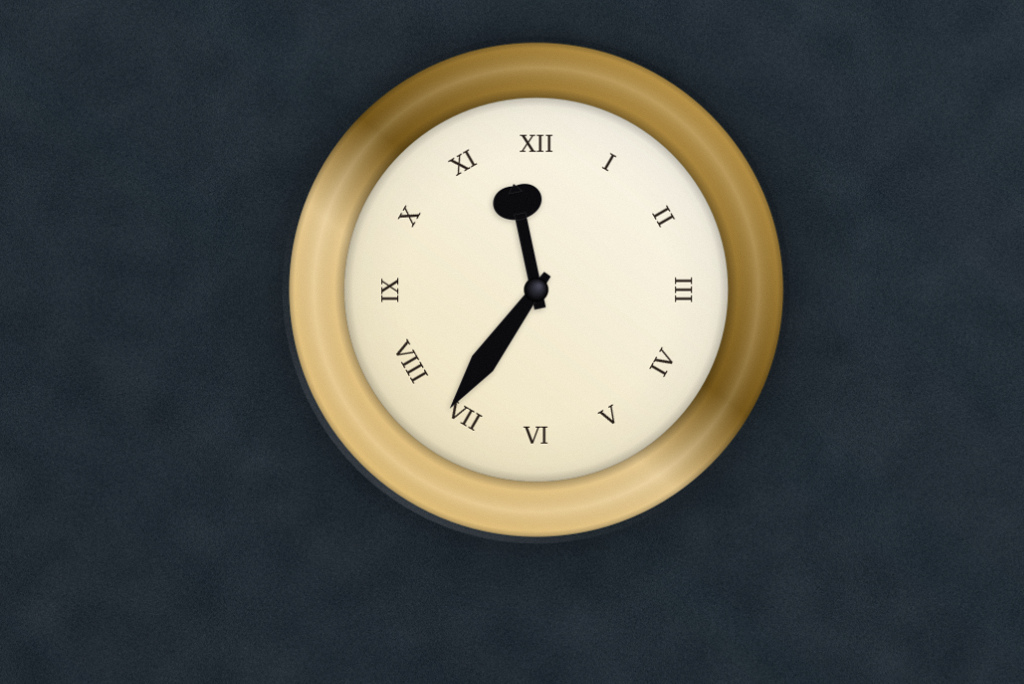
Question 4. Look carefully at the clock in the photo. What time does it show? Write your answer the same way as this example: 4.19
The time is 11.36
